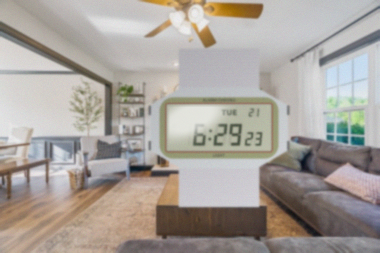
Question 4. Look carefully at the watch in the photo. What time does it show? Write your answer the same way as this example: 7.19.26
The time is 6.29.23
